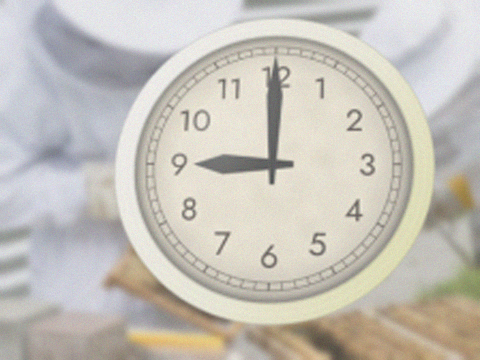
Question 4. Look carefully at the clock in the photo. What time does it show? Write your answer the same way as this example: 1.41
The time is 9.00
